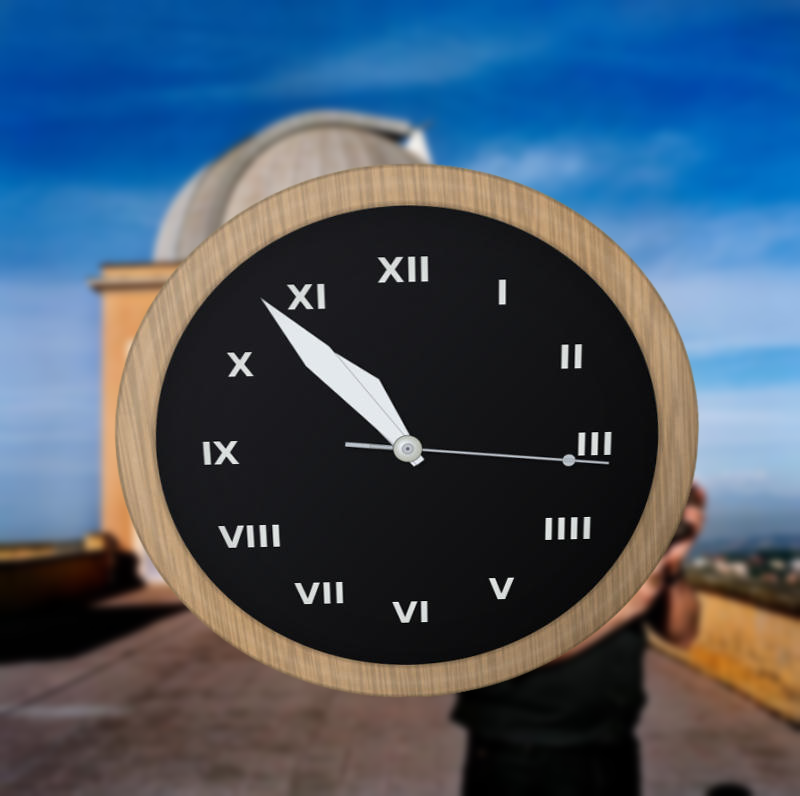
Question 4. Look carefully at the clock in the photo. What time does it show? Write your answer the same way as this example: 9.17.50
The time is 10.53.16
